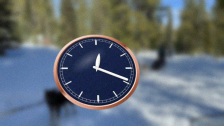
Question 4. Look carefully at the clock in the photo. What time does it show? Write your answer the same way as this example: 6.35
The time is 12.19
